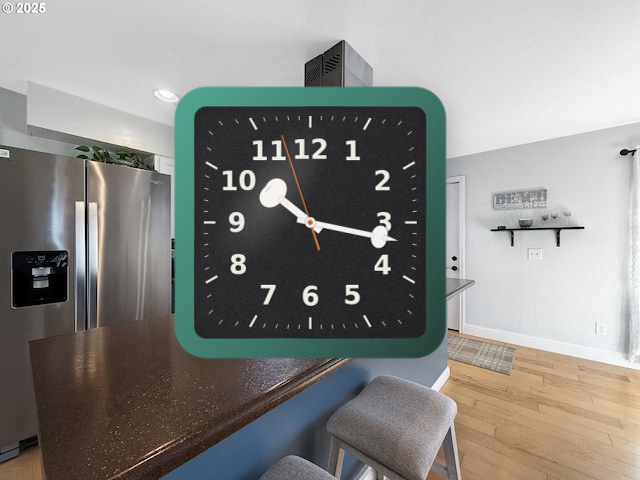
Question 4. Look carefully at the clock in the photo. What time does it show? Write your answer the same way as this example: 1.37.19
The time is 10.16.57
